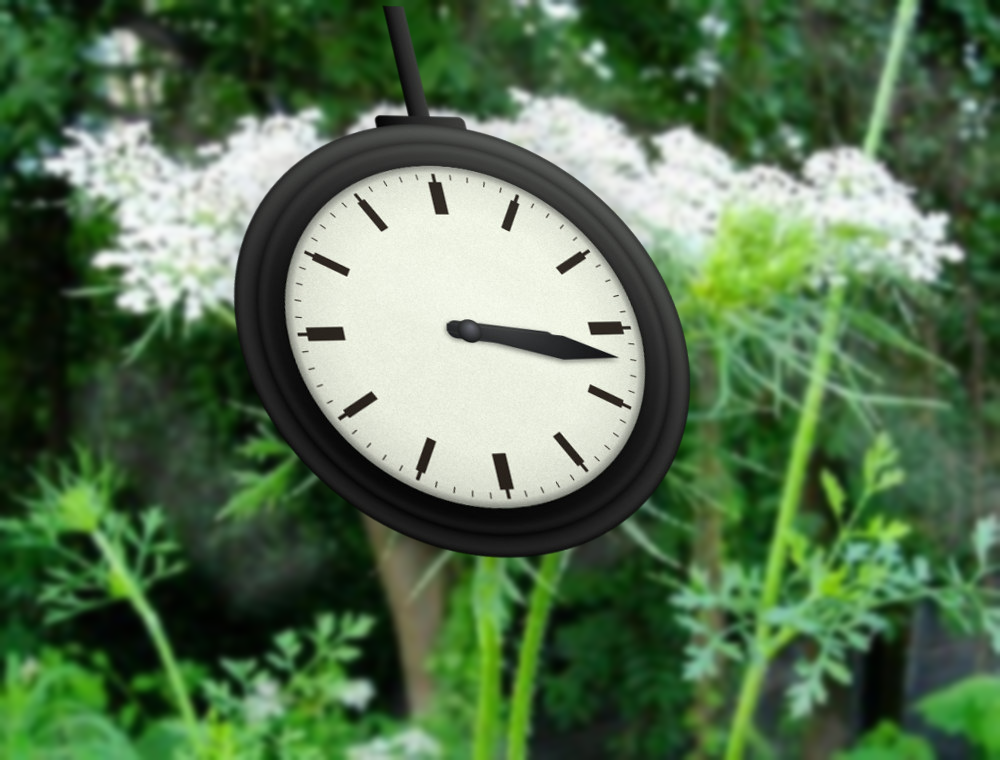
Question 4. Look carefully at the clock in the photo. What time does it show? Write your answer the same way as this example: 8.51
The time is 3.17
